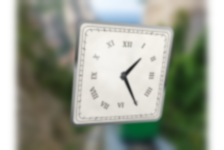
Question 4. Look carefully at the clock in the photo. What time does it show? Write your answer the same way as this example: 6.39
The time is 1.25
